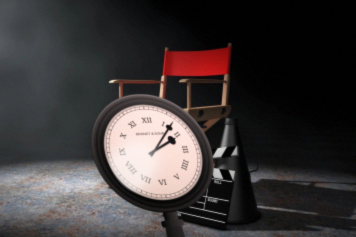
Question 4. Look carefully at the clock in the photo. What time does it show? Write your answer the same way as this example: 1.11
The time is 2.07
